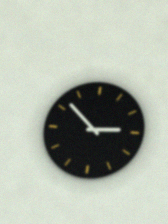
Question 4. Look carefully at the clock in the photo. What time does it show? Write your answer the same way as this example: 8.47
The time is 2.52
